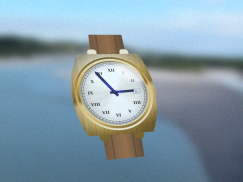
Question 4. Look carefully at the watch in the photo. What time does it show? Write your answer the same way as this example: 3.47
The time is 2.54
